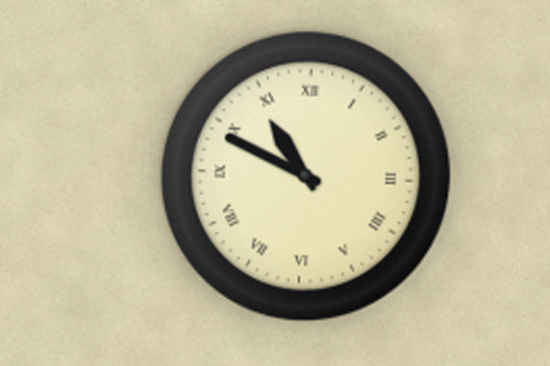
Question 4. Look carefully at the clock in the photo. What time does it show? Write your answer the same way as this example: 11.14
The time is 10.49
